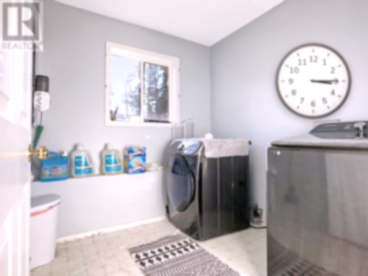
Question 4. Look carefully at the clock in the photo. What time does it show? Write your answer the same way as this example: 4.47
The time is 3.15
